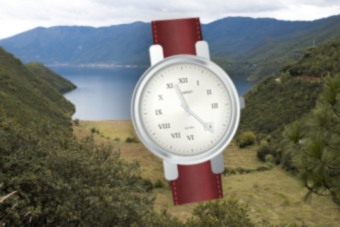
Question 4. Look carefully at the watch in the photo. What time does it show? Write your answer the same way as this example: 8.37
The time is 11.23
